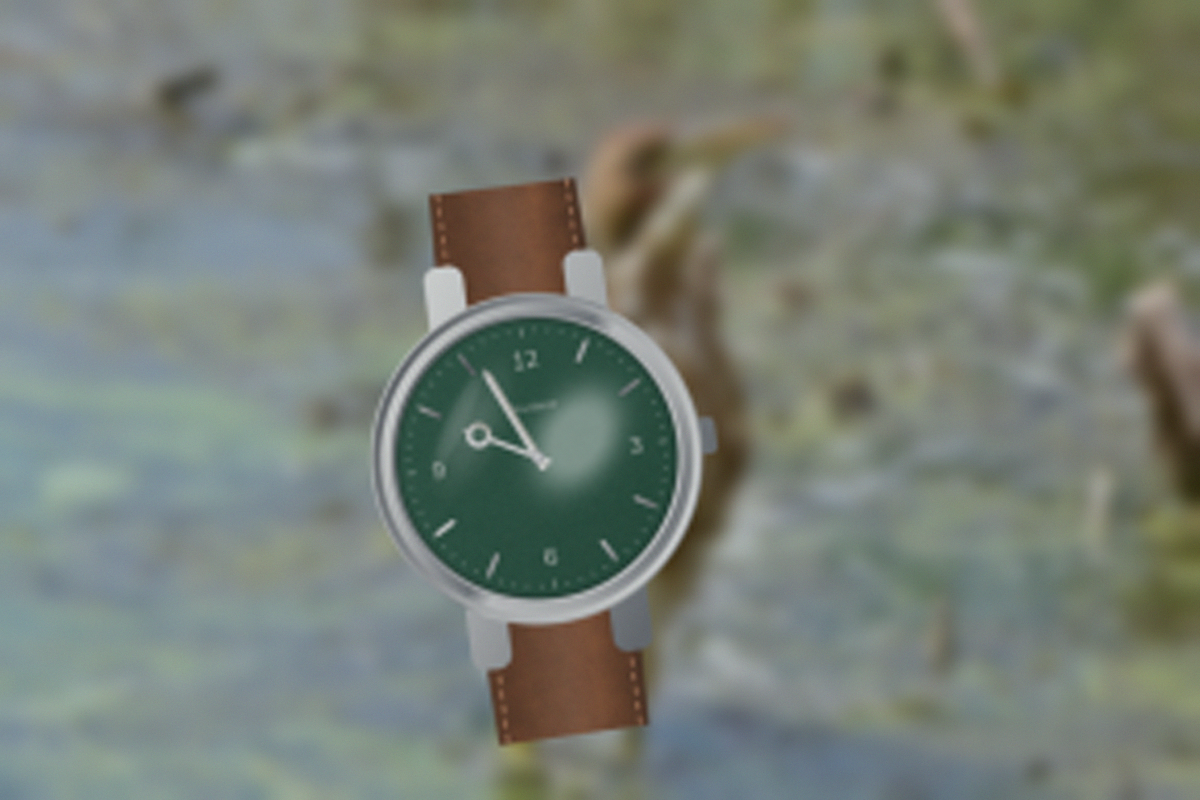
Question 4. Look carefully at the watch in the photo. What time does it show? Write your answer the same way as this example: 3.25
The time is 9.56
